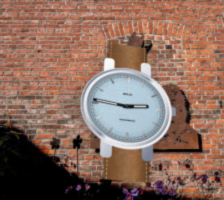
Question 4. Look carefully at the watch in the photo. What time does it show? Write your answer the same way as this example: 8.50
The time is 2.46
